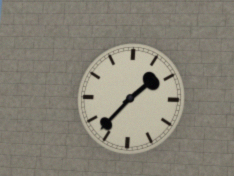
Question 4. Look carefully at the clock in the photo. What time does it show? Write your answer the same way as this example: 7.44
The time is 1.37
